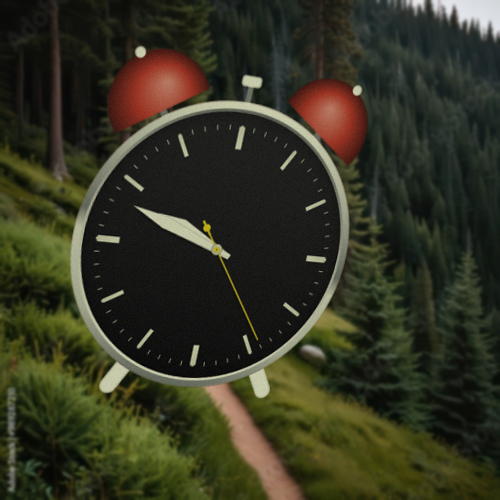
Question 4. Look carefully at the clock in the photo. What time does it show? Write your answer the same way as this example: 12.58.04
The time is 9.48.24
